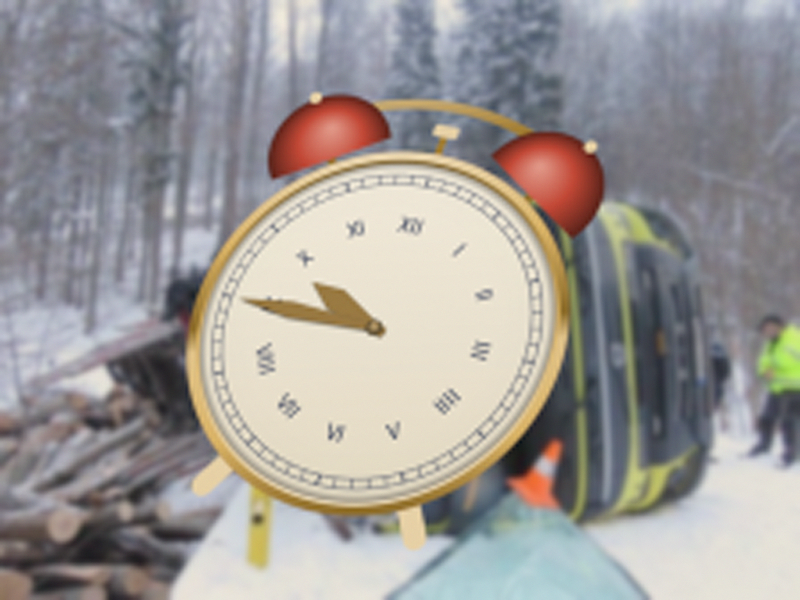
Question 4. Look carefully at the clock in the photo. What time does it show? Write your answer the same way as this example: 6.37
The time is 9.45
